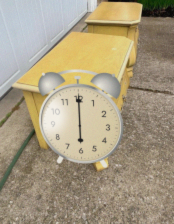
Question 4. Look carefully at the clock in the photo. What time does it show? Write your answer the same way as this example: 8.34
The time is 6.00
